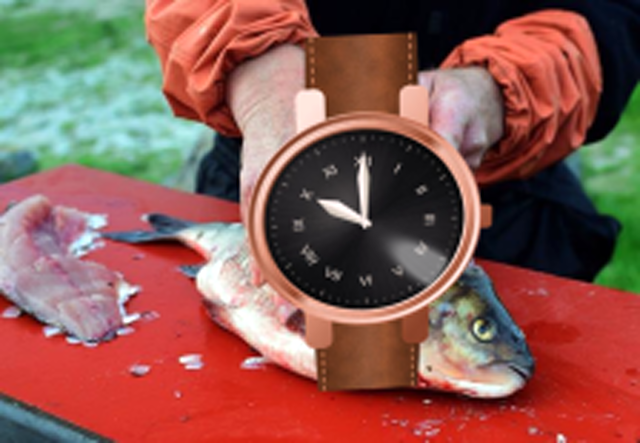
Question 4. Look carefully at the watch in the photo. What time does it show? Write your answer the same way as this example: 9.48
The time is 10.00
